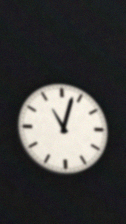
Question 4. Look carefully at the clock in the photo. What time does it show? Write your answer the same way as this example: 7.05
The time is 11.03
